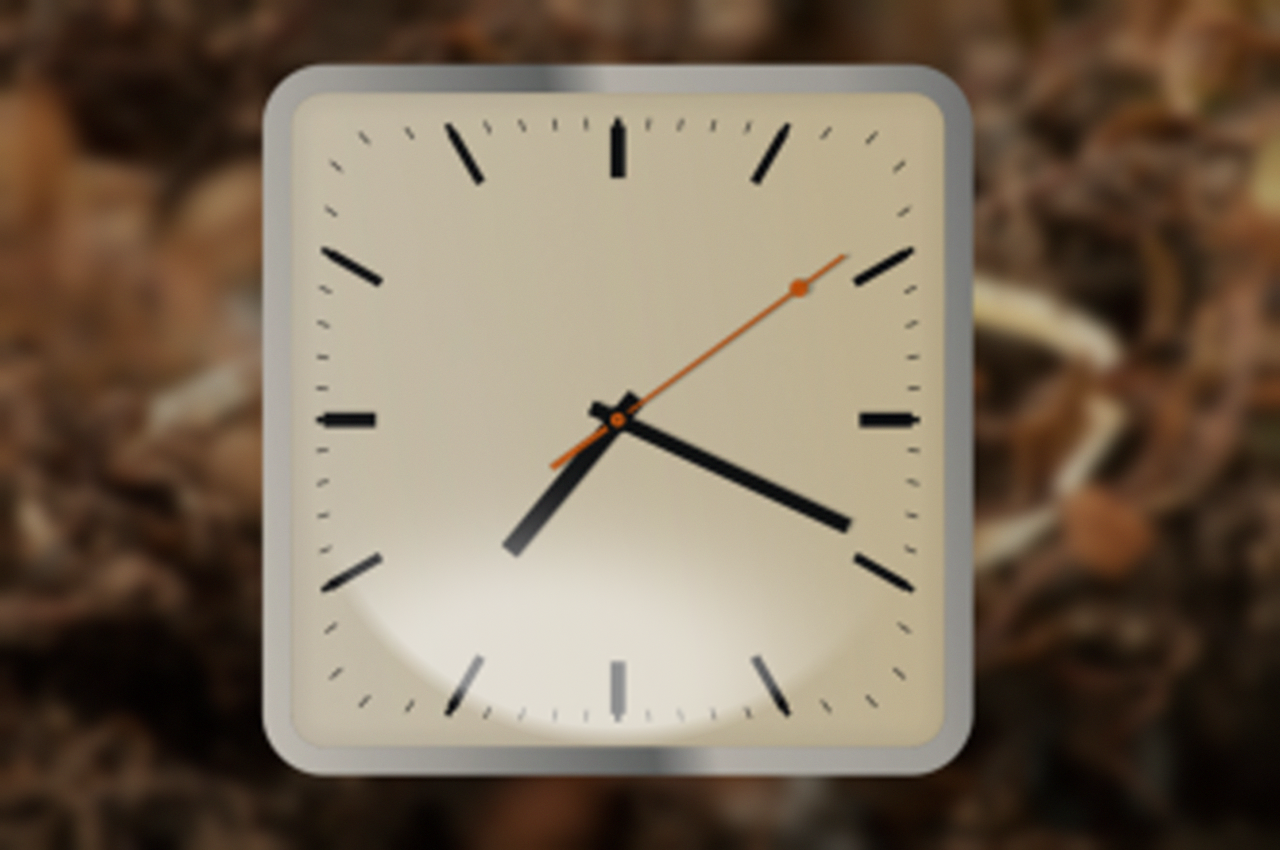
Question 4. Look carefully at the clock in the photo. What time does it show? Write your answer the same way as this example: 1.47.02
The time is 7.19.09
